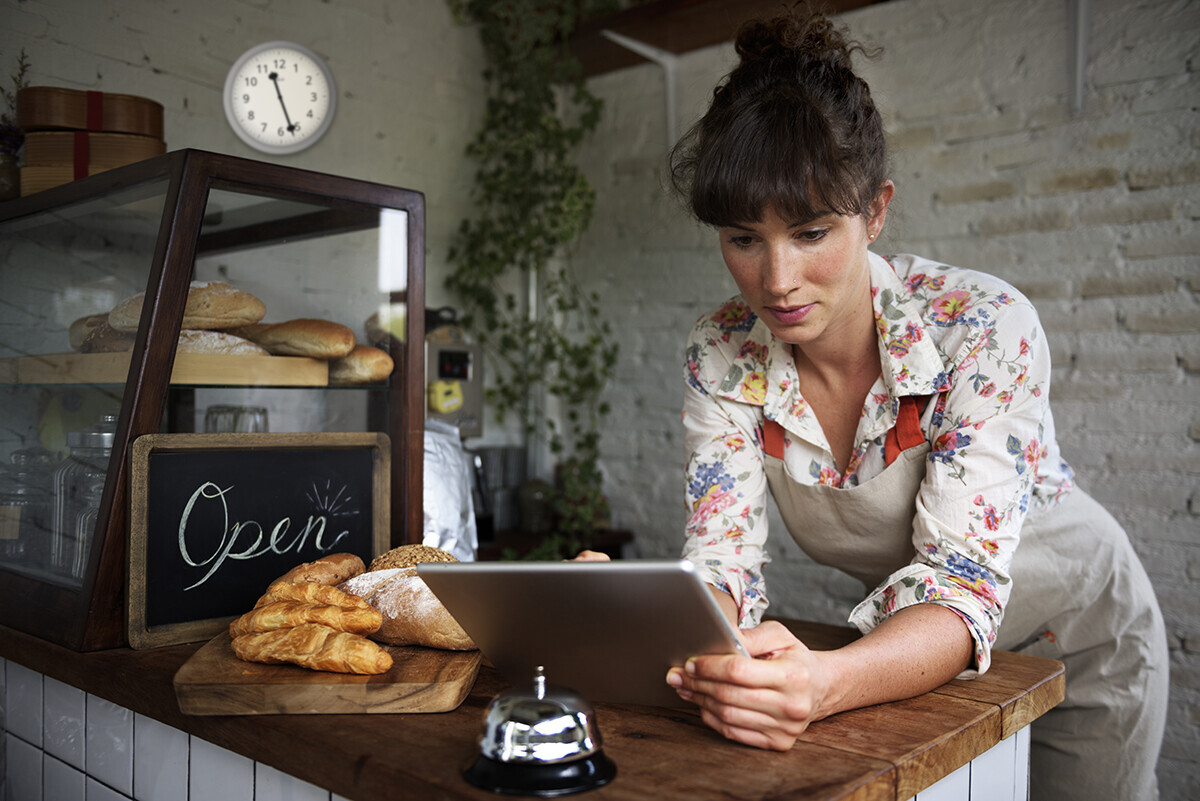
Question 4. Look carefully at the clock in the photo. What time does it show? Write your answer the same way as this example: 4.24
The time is 11.27
